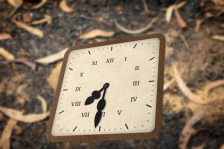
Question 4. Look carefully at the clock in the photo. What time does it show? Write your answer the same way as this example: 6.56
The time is 7.31
